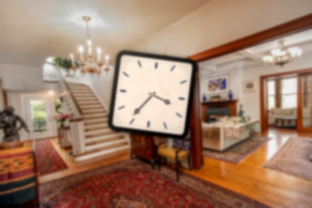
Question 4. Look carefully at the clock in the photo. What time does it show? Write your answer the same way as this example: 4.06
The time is 3.36
